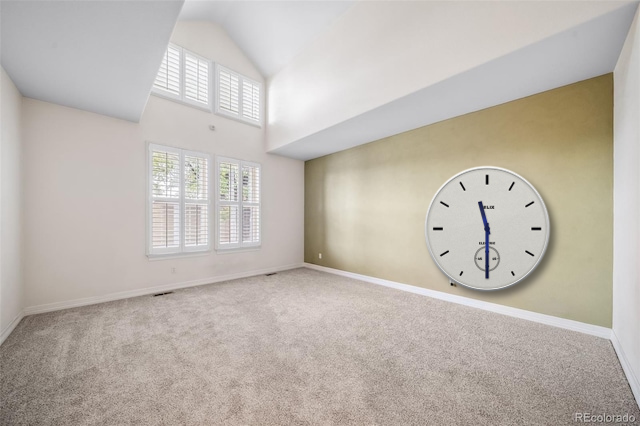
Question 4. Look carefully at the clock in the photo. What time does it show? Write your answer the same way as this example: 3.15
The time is 11.30
